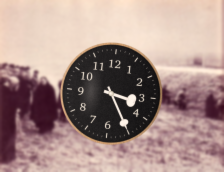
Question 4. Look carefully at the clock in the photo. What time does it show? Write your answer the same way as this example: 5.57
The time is 3.25
